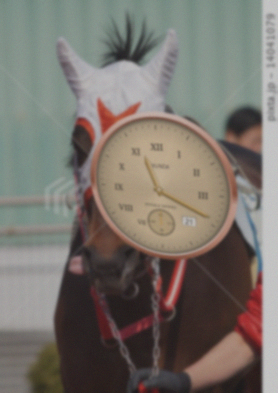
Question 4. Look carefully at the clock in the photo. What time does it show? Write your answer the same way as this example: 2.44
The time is 11.19
